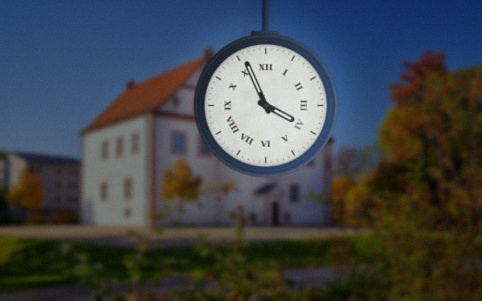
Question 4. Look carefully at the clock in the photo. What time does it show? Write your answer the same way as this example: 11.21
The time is 3.56
